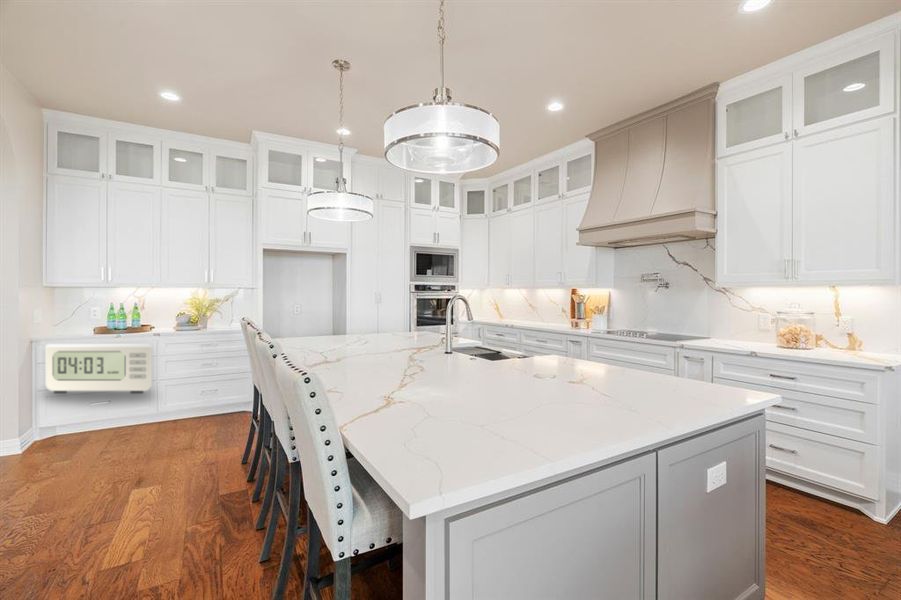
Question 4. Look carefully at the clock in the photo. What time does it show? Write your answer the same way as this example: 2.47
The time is 4.03
